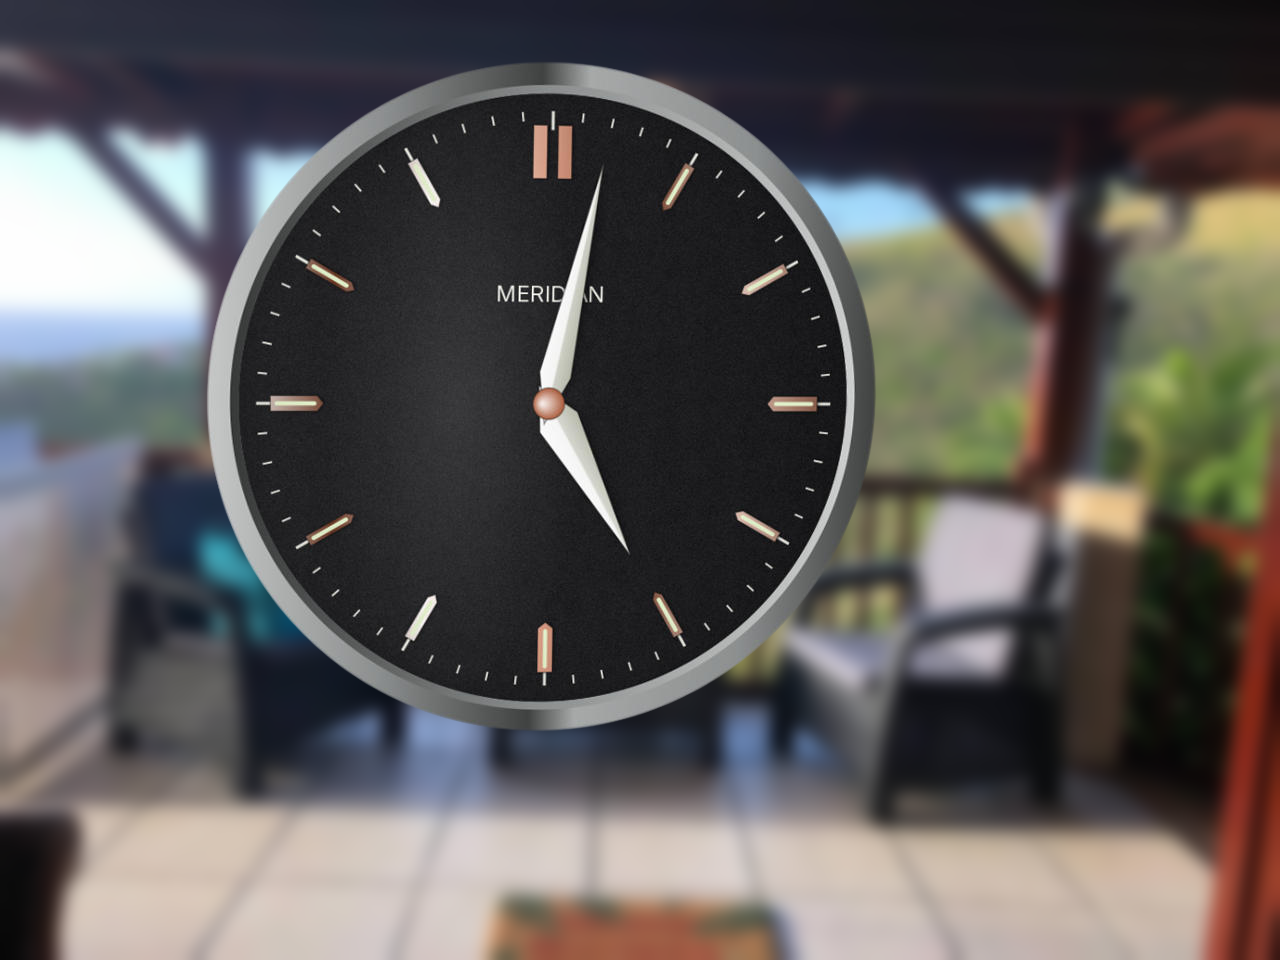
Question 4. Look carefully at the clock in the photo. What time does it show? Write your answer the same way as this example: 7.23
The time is 5.02
